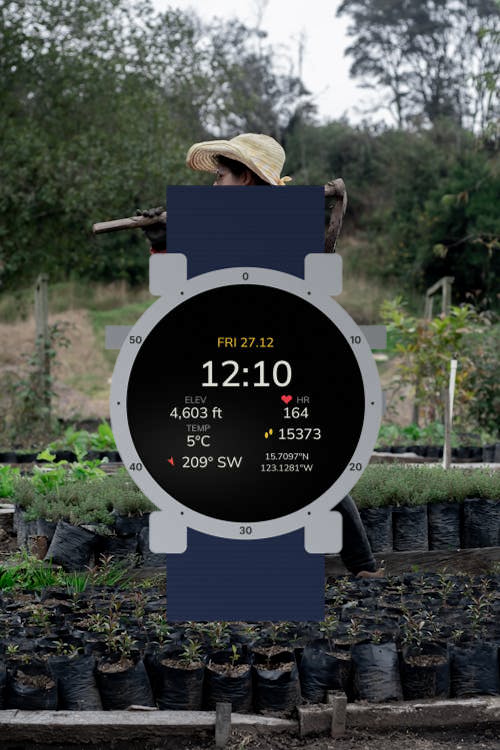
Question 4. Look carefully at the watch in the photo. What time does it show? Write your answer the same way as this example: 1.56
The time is 12.10
